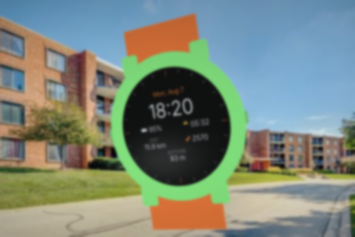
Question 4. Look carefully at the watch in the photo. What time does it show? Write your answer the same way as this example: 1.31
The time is 18.20
